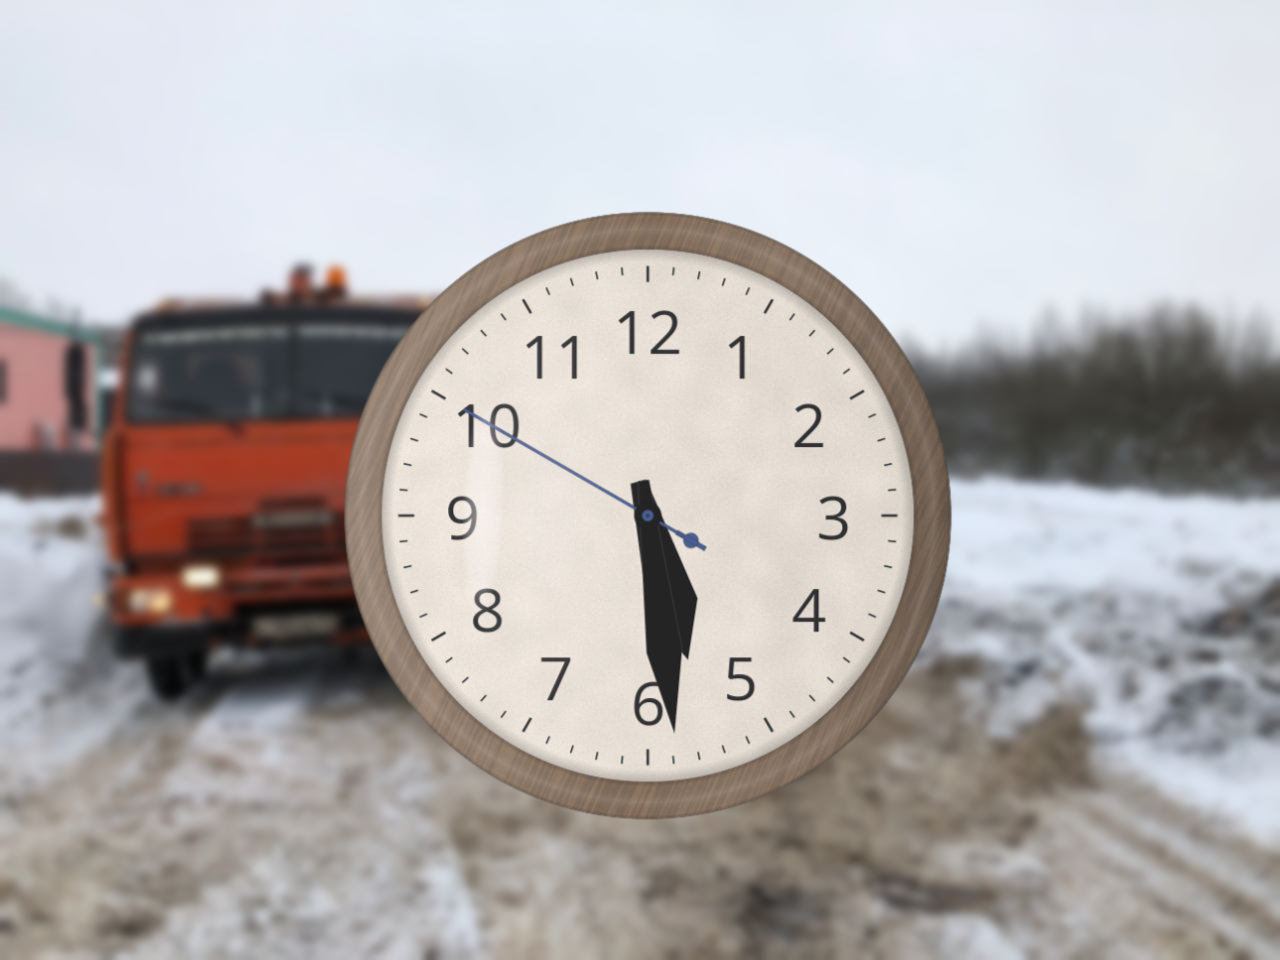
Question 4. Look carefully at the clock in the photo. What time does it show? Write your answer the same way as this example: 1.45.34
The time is 5.28.50
